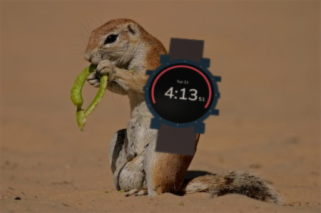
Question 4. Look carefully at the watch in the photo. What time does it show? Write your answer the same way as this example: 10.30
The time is 4.13
